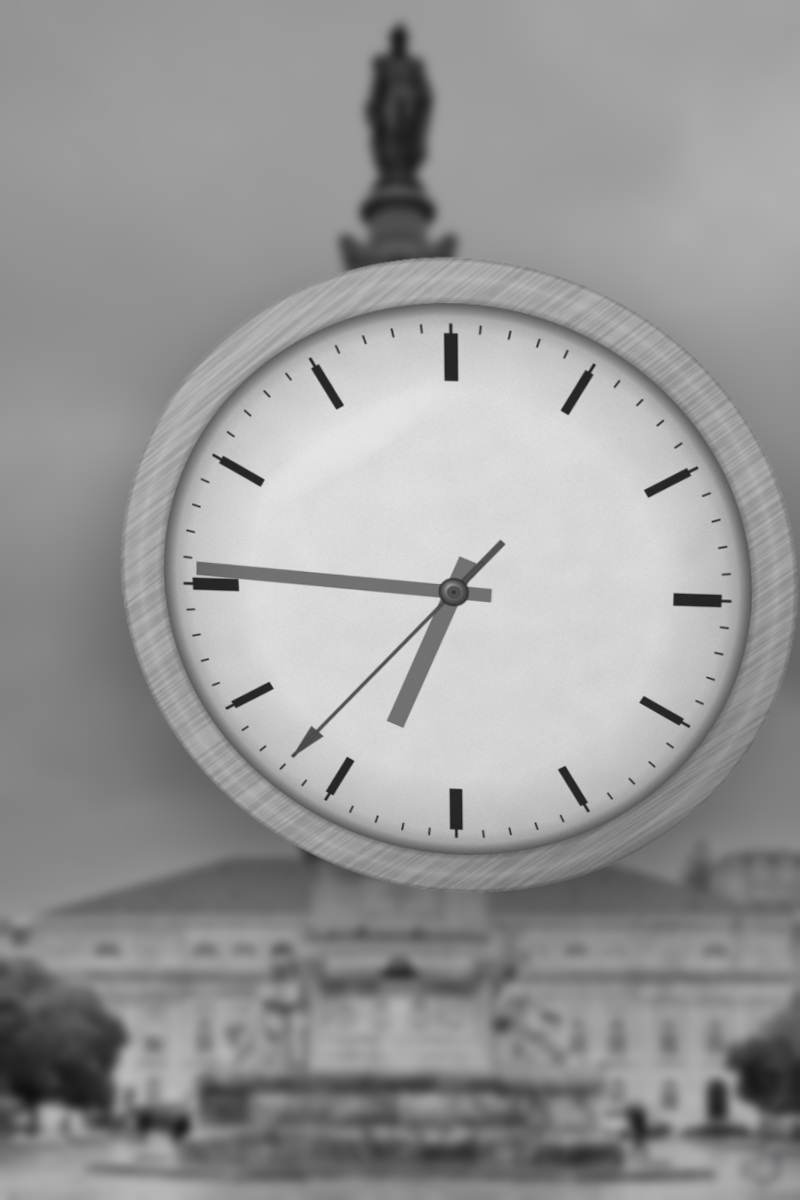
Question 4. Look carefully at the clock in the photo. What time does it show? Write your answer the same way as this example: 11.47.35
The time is 6.45.37
